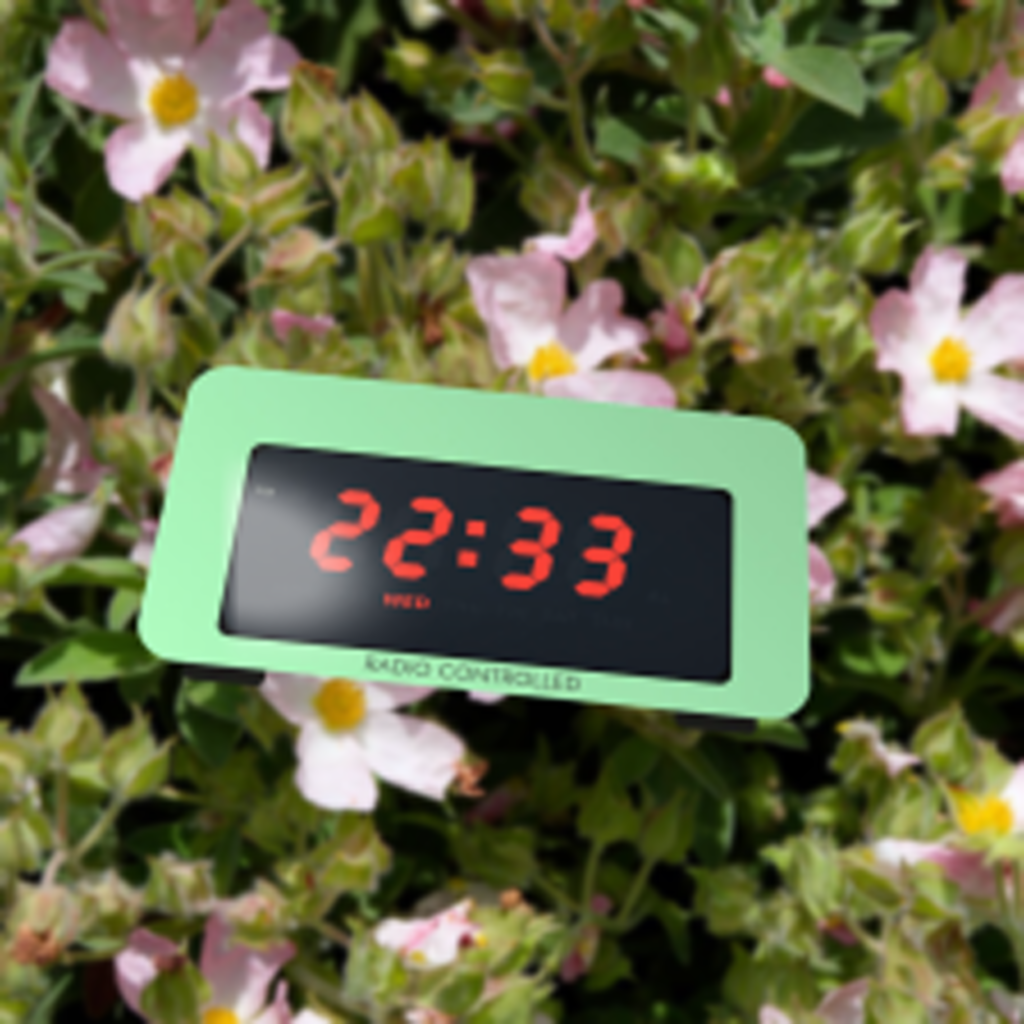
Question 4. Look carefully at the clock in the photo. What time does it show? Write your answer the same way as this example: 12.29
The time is 22.33
